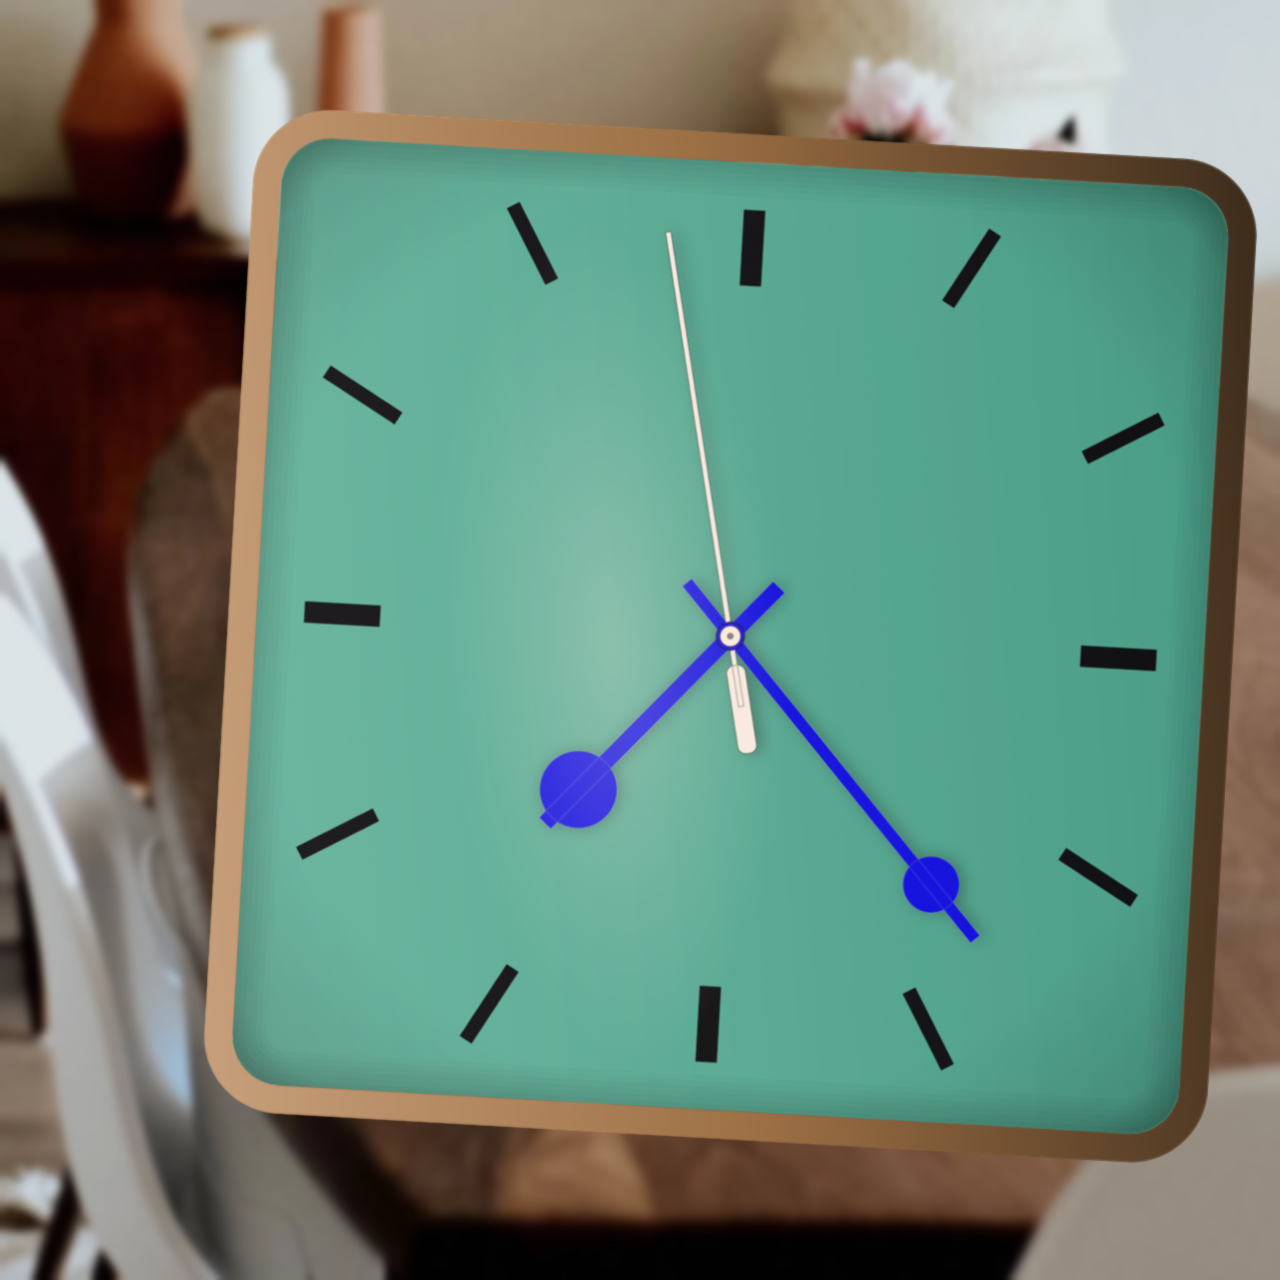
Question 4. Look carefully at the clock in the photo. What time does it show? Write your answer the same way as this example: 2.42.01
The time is 7.22.58
